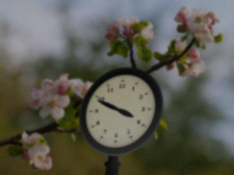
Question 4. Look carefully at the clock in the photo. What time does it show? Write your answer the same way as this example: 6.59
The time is 3.49
